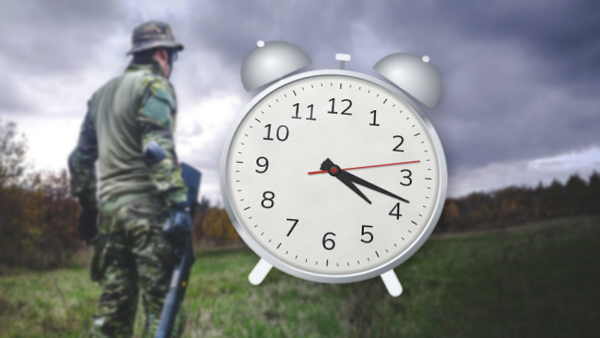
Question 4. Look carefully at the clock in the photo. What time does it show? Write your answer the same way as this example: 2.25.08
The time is 4.18.13
